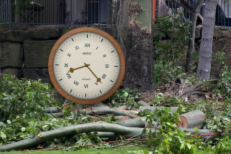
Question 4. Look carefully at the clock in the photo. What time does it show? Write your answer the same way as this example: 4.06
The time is 8.23
